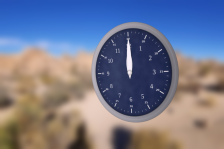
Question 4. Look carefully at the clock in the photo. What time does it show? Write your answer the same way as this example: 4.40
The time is 12.00
